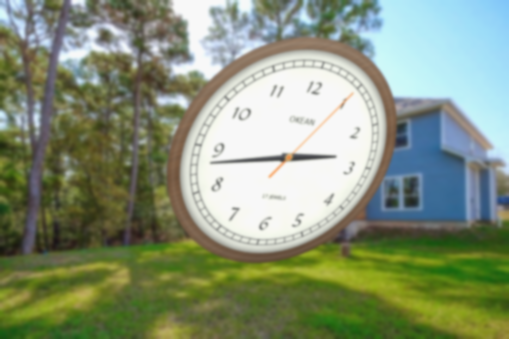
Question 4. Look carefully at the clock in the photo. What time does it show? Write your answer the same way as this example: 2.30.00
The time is 2.43.05
